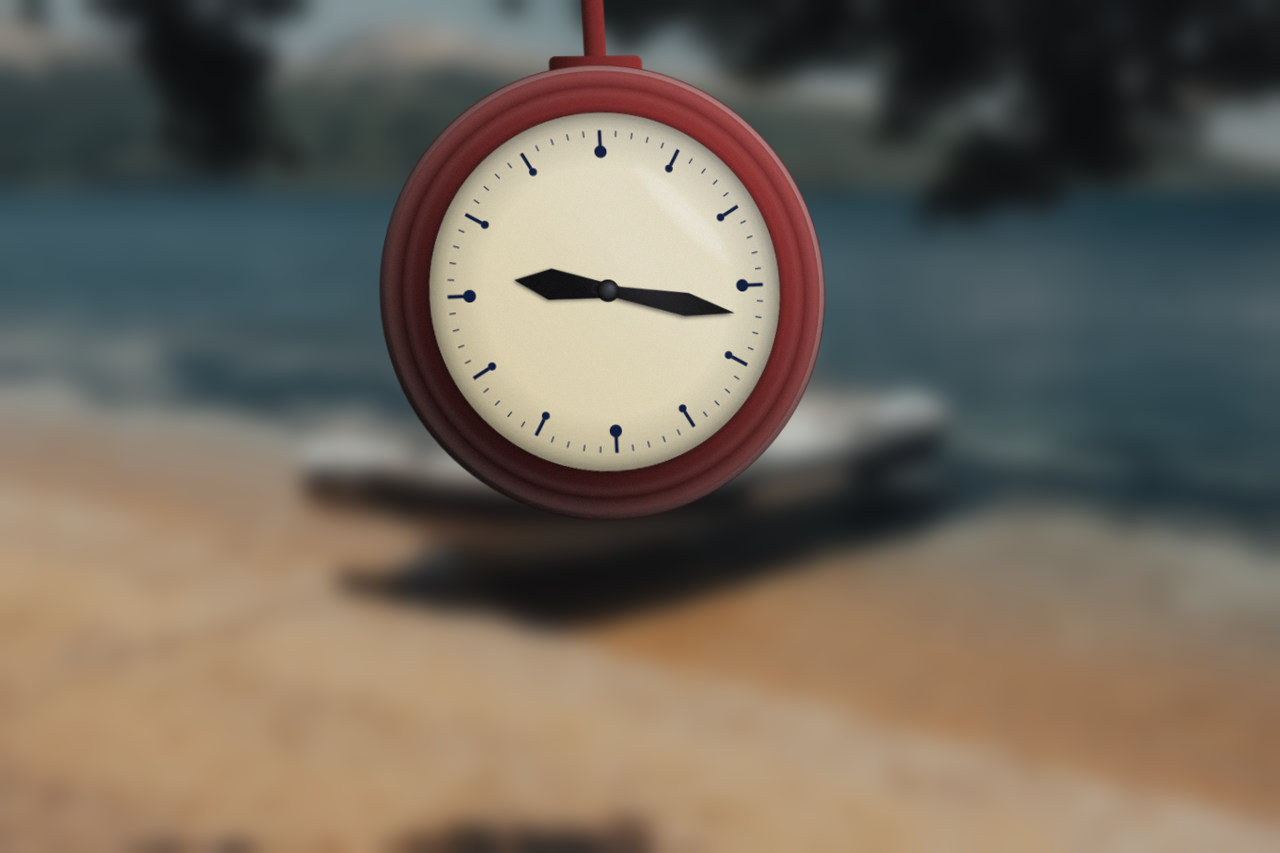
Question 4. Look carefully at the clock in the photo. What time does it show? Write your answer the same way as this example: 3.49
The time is 9.17
